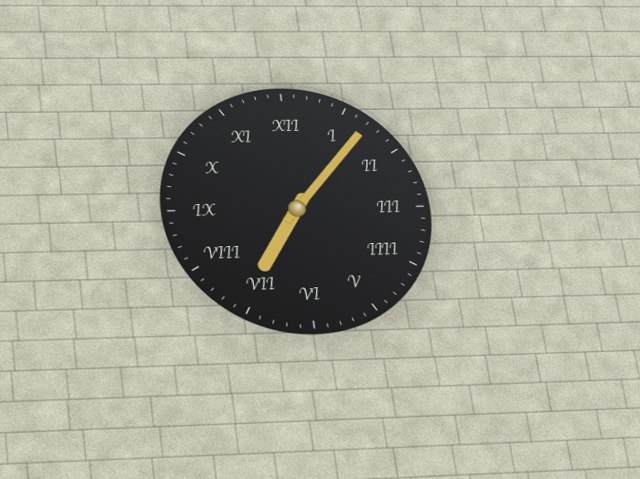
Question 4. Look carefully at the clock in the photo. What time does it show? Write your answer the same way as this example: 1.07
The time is 7.07
